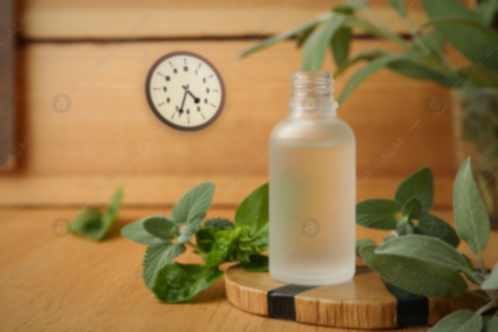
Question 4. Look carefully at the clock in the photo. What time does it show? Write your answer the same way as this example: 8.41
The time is 4.33
